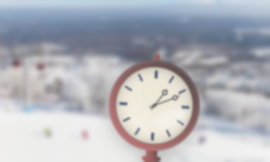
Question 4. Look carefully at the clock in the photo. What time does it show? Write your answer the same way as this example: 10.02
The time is 1.11
